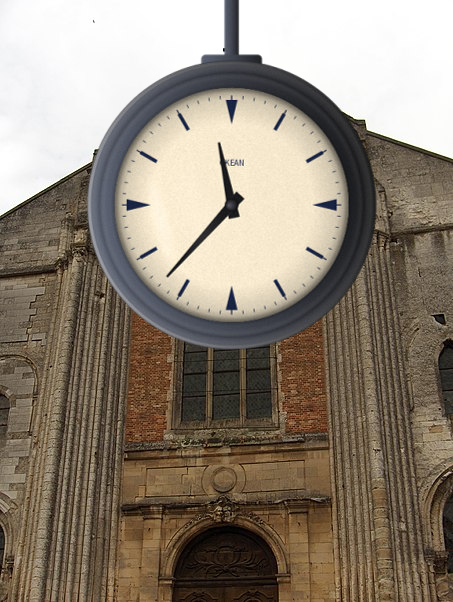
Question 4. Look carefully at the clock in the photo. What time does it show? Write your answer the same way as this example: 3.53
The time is 11.37
